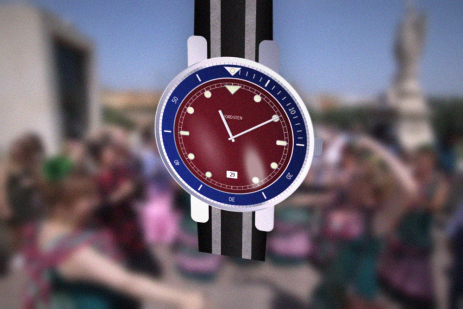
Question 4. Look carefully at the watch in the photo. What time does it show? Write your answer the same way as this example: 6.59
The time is 11.10
